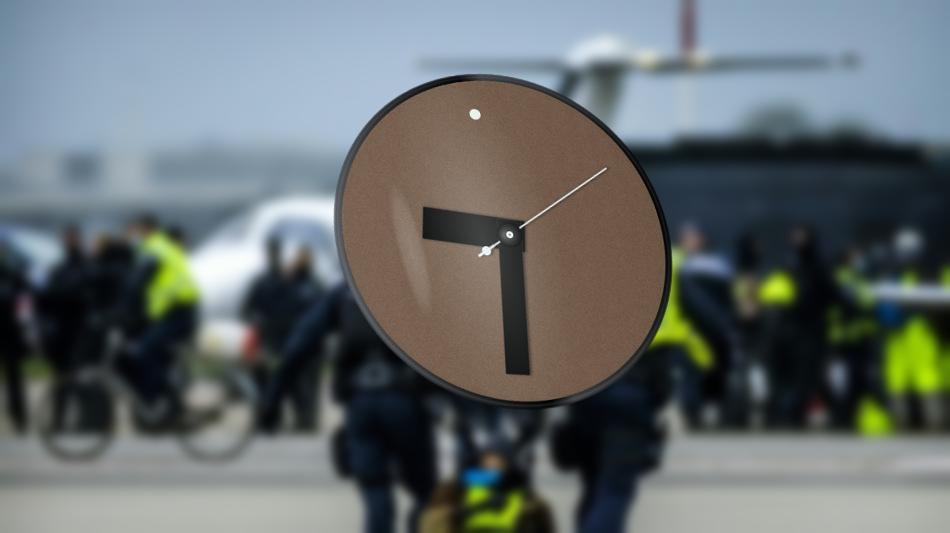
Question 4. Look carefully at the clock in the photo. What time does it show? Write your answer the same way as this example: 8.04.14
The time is 9.32.11
